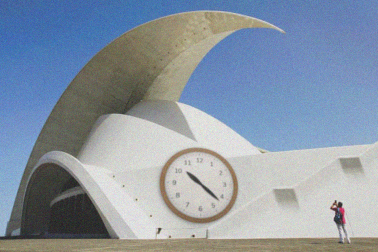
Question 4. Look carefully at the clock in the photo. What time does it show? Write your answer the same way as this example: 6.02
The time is 10.22
